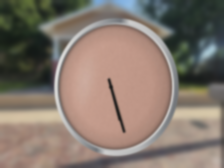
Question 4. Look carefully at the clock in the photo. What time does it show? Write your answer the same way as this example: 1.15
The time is 5.27
